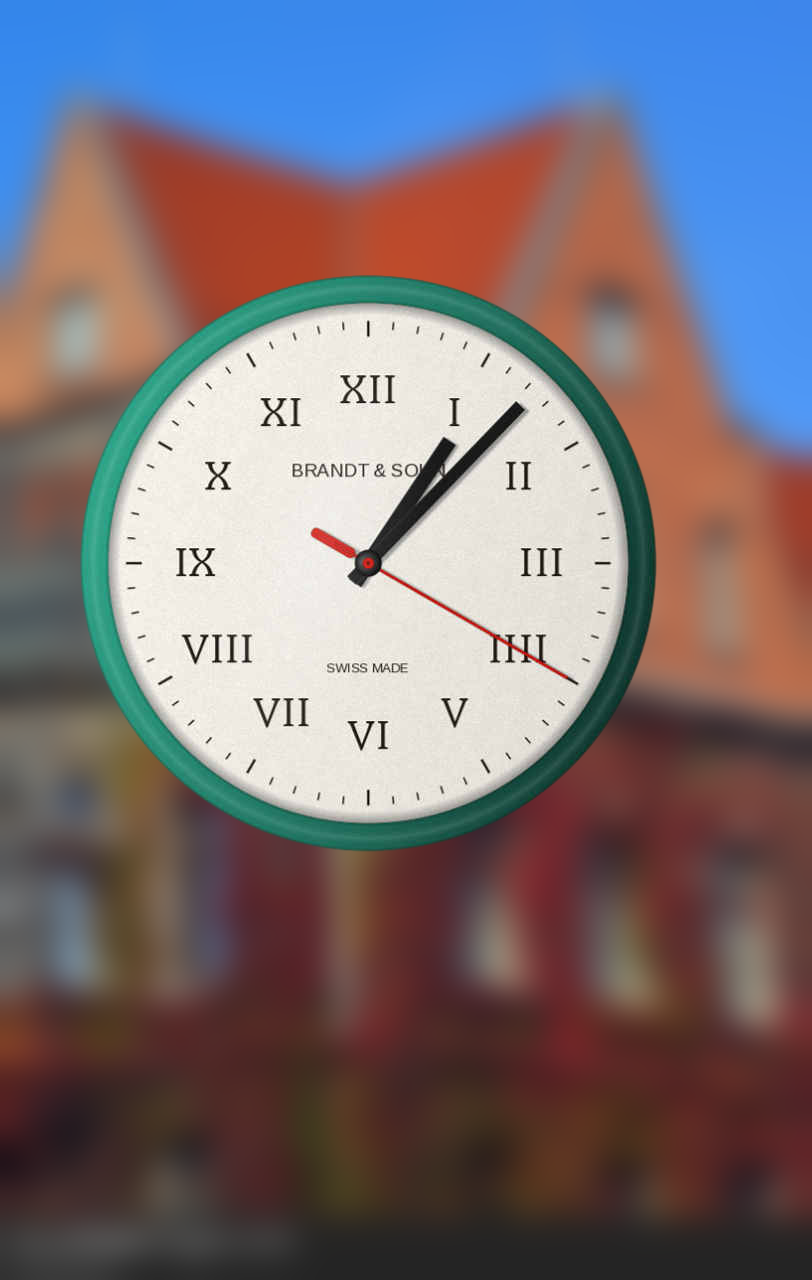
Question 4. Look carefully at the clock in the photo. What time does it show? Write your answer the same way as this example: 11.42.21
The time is 1.07.20
